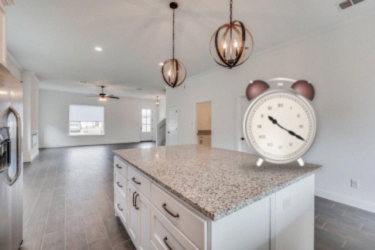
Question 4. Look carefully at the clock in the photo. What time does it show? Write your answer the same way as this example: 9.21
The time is 10.20
